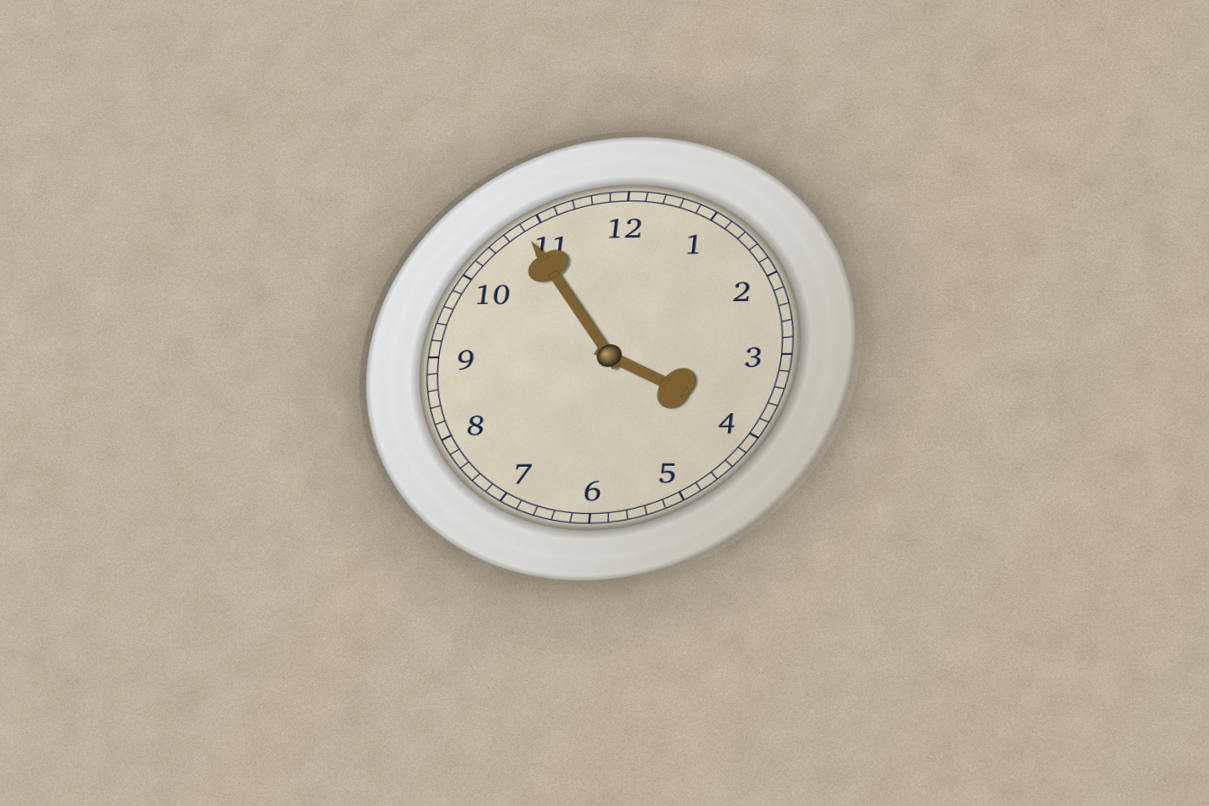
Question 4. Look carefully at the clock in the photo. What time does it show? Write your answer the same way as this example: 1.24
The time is 3.54
